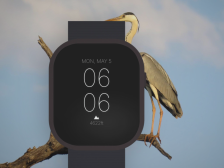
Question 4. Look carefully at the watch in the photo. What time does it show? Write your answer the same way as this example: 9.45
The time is 6.06
